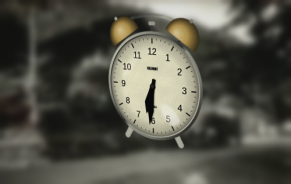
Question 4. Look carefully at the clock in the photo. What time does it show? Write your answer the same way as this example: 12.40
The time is 6.31
